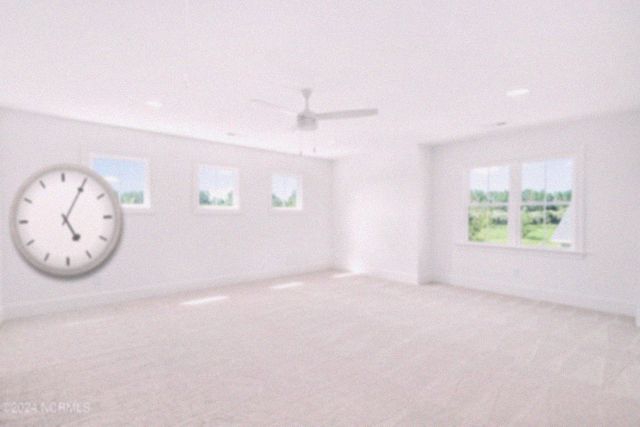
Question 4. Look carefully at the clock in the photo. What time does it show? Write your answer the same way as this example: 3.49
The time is 5.05
